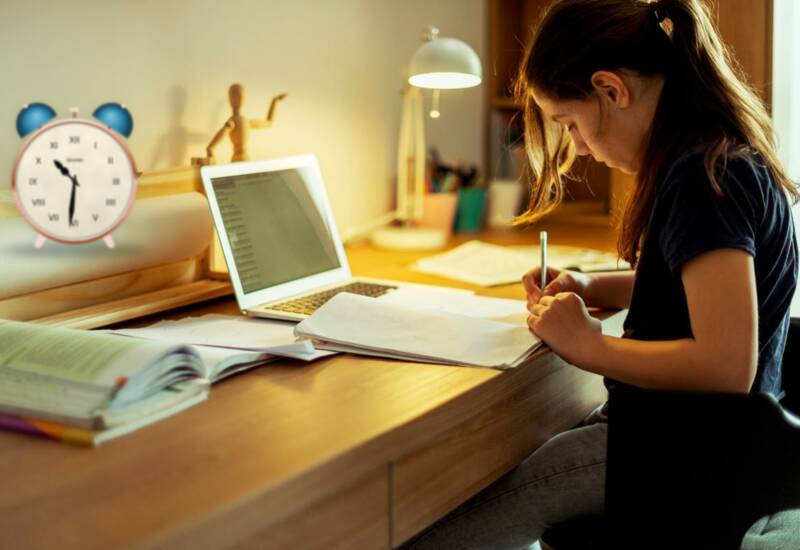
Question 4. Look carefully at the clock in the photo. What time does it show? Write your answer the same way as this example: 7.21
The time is 10.31
